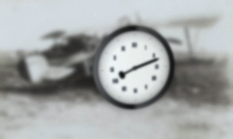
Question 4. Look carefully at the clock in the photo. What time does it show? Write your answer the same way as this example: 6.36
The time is 8.12
